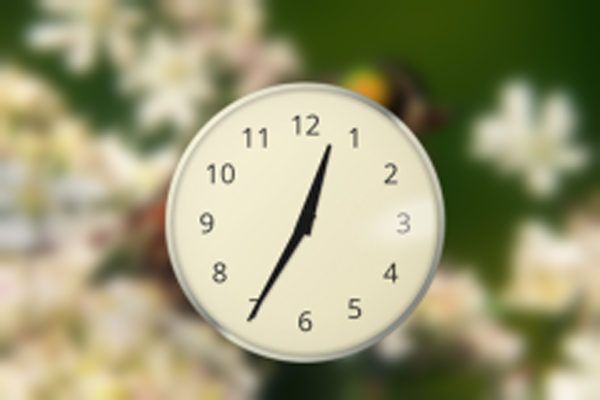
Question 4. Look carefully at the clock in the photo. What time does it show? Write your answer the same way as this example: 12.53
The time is 12.35
